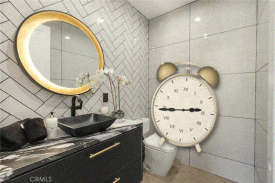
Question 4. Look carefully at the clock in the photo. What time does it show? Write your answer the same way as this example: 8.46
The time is 2.44
